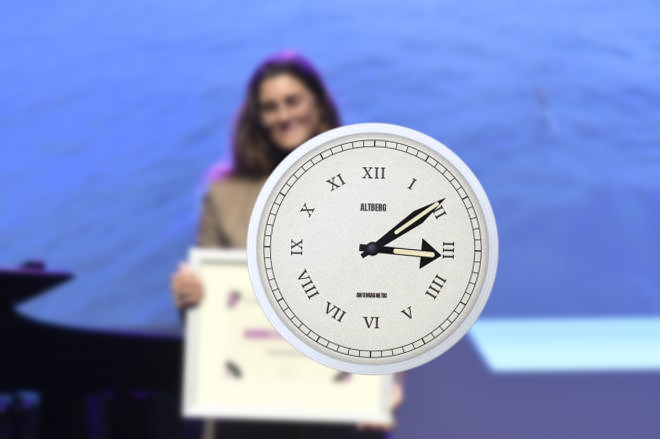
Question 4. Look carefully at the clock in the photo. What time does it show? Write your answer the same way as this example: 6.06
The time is 3.09
